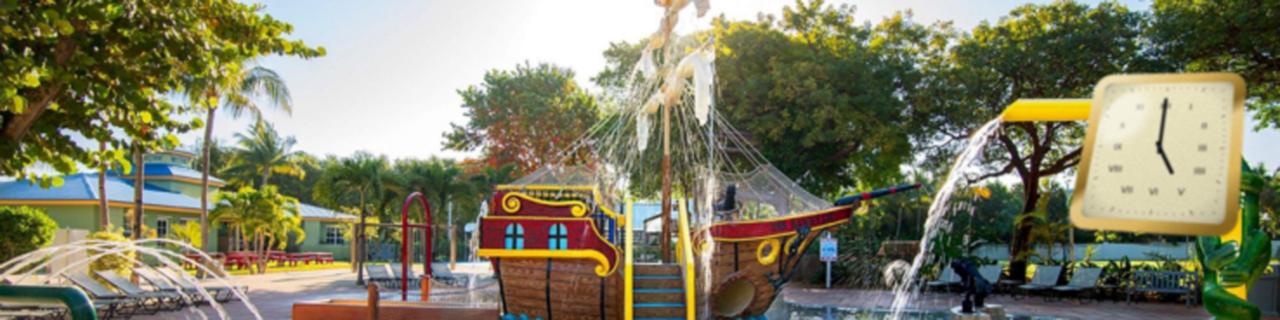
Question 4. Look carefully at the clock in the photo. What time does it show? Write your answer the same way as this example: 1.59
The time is 5.00
